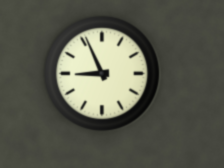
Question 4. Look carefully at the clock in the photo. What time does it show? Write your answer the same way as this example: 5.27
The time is 8.56
